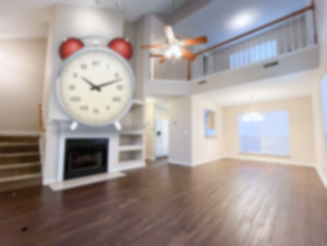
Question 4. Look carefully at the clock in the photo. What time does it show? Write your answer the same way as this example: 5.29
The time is 10.12
